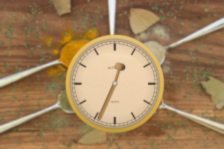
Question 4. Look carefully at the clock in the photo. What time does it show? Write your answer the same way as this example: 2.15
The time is 12.34
